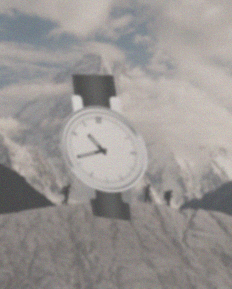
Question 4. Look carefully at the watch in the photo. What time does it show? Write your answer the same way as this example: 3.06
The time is 10.42
